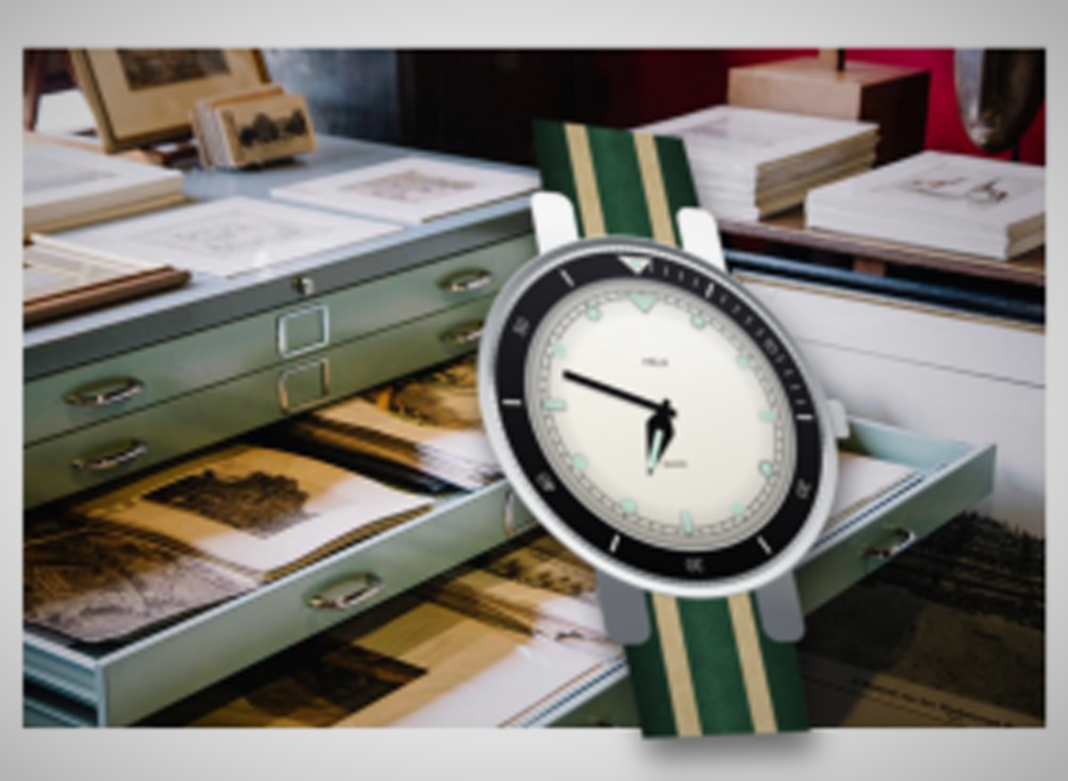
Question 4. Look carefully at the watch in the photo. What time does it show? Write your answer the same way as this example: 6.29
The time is 6.48
